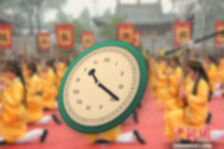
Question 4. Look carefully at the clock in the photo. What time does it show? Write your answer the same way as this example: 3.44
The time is 10.19
